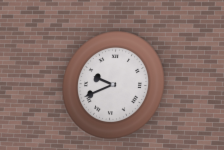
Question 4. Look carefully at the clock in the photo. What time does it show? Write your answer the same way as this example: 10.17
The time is 9.41
